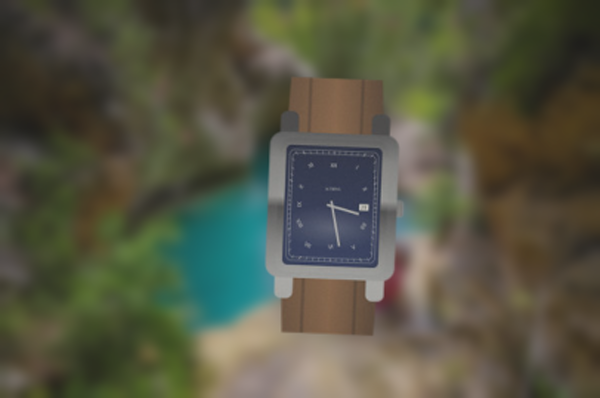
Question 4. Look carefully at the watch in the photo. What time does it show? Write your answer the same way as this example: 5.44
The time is 3.28
